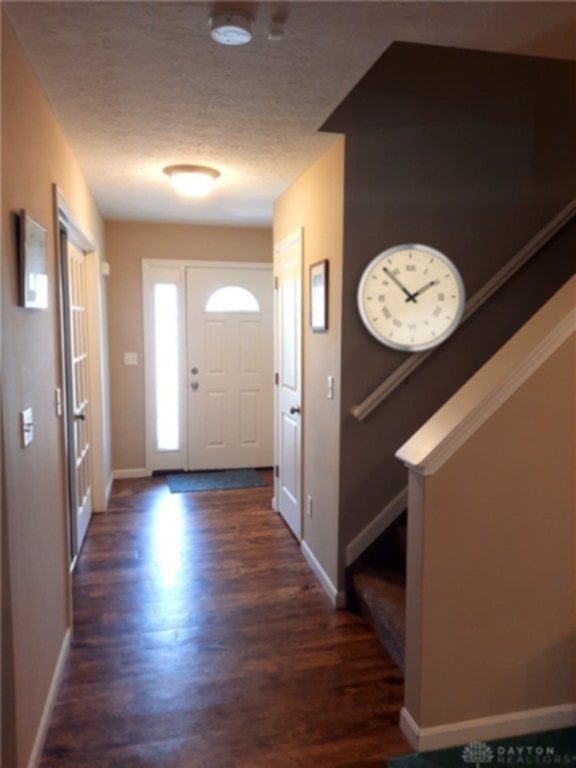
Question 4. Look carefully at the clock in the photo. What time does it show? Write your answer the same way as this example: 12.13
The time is 1.53
